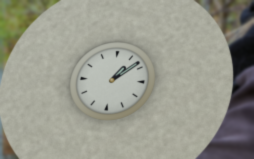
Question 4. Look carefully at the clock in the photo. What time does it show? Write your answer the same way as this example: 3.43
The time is 1.08
